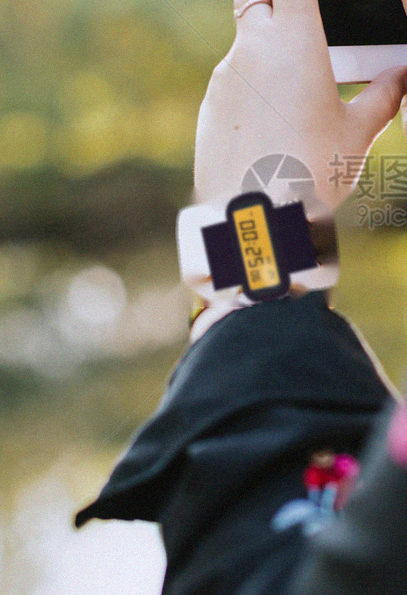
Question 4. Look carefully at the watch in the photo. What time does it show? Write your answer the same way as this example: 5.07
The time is 0.25
